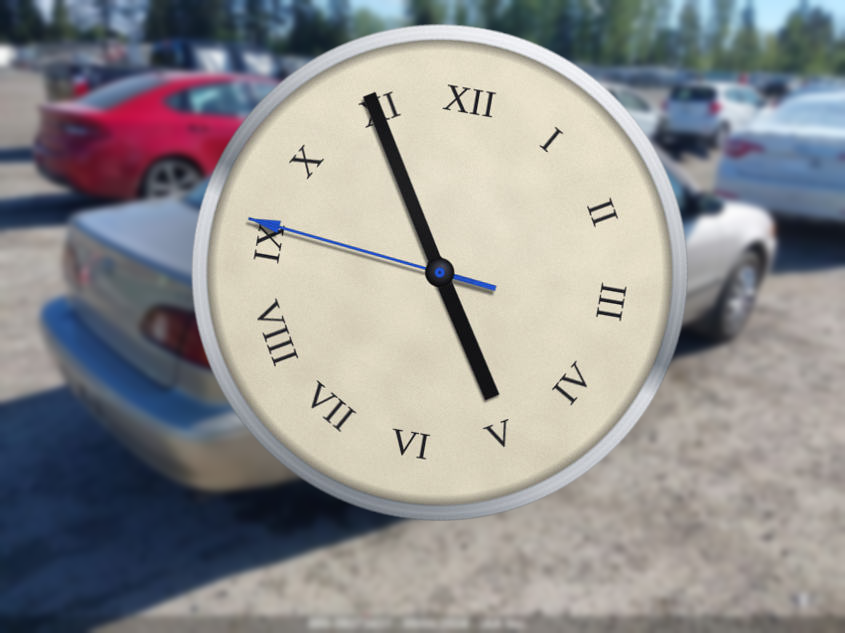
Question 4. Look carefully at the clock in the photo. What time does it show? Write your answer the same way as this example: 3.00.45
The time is 4.54.46
